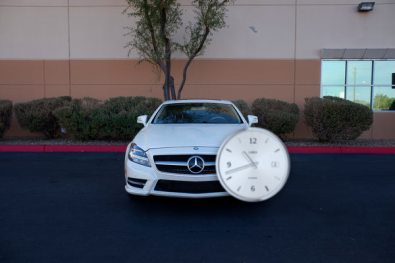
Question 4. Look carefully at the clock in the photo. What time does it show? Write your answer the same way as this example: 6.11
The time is 10.42
